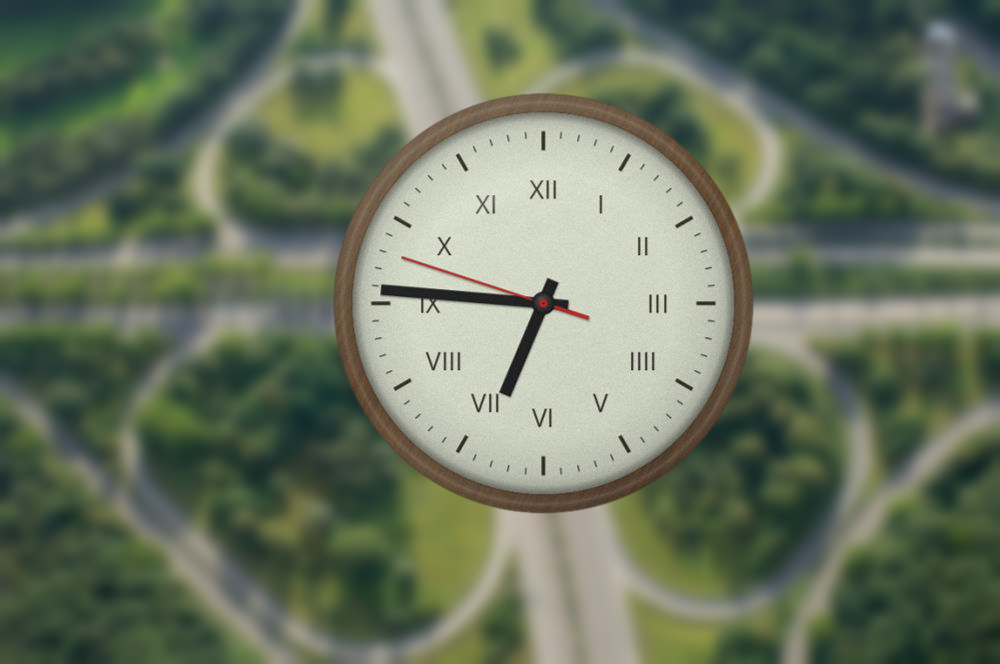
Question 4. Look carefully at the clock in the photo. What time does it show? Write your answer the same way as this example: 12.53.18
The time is 6.45.48
